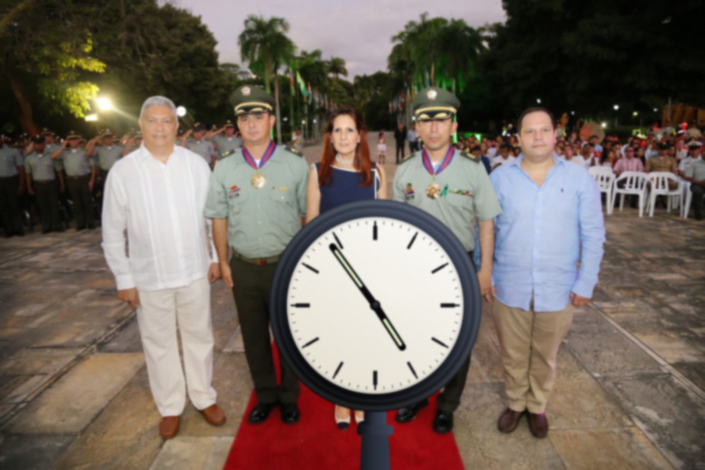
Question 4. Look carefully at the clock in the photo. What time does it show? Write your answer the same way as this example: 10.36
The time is 4.54
